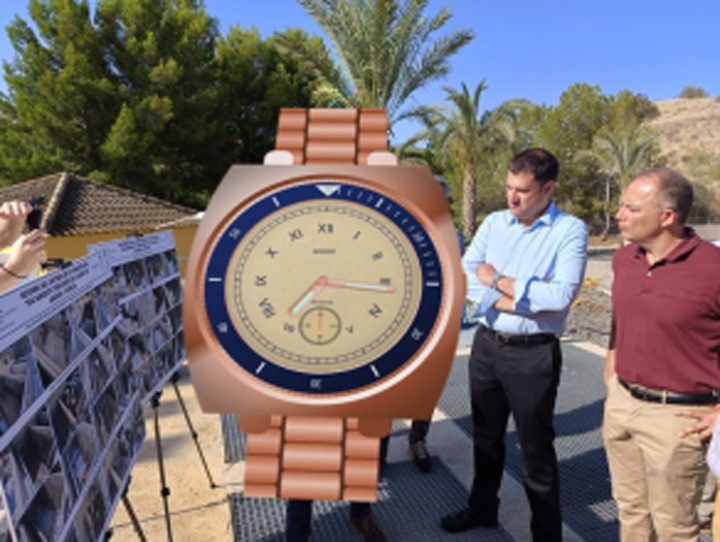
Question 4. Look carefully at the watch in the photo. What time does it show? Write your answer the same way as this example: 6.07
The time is 7.16
